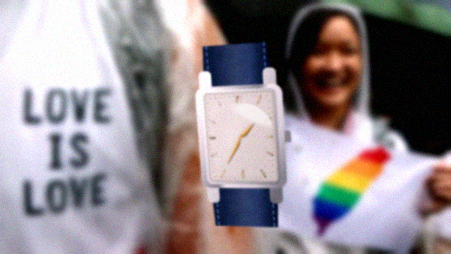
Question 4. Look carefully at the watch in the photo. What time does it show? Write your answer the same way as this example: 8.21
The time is 1.35
